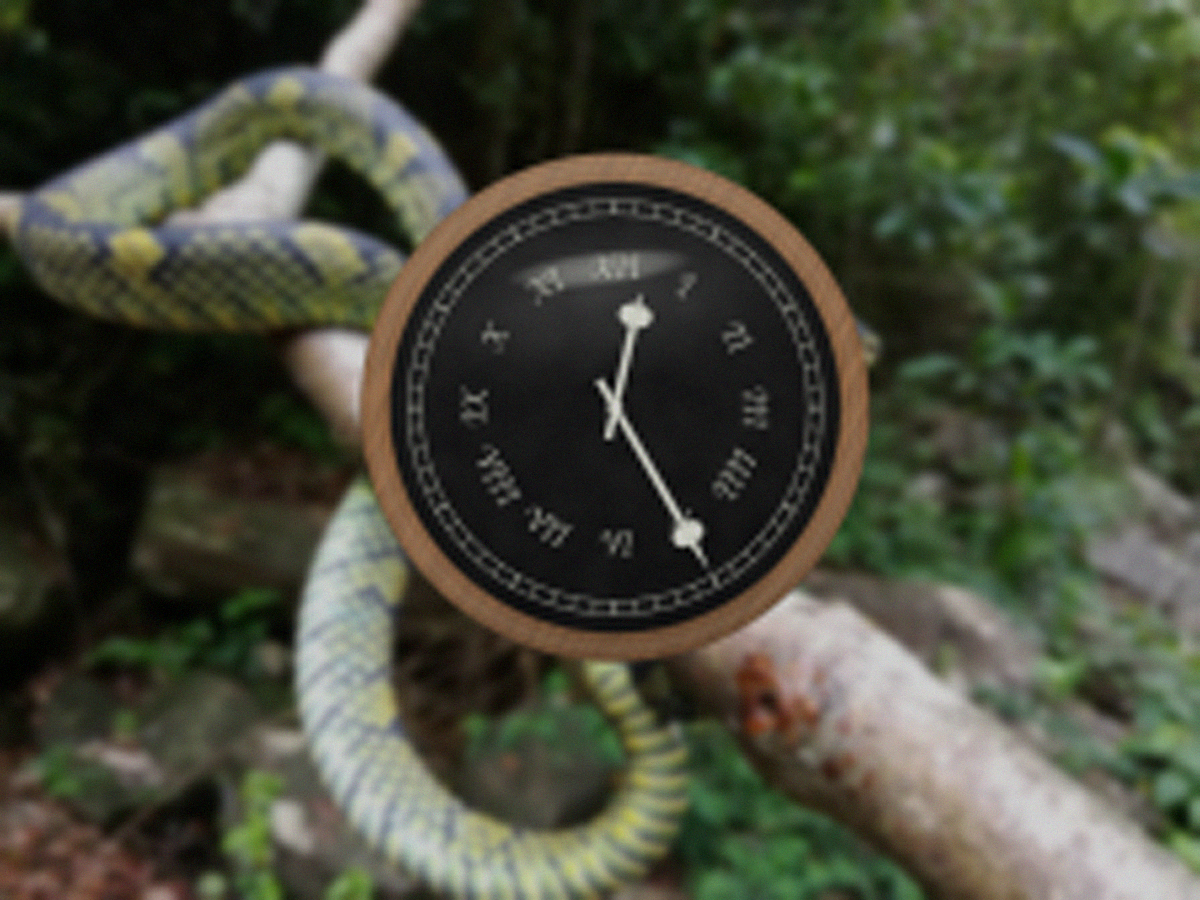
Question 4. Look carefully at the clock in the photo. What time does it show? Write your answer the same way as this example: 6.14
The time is 12.25
